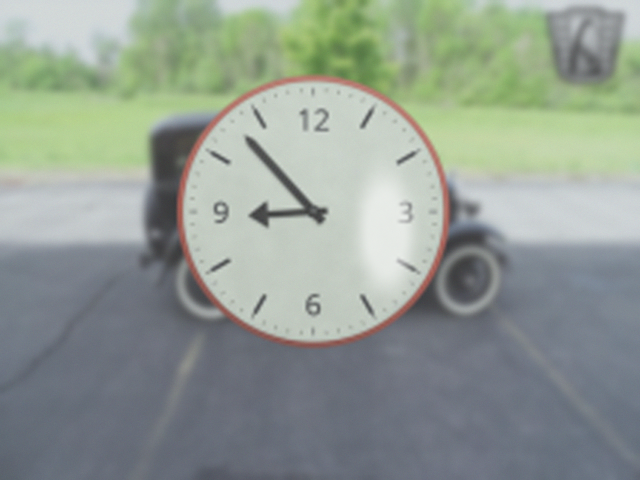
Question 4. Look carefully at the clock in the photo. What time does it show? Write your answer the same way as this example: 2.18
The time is 8.53
